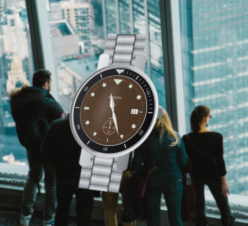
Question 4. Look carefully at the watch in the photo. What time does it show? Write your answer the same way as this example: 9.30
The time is 11.26
